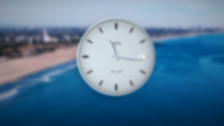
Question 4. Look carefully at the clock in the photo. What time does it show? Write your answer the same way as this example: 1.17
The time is 11.16
